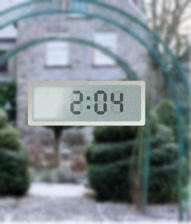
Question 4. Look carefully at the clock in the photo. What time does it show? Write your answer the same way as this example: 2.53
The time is 2.04
